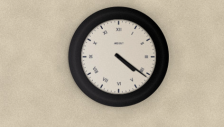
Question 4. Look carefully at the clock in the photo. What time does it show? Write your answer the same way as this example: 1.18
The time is 4.21
